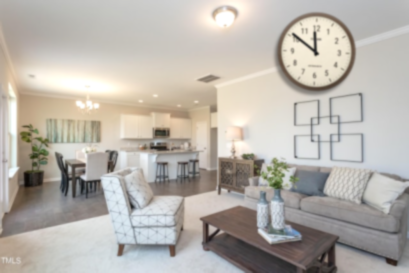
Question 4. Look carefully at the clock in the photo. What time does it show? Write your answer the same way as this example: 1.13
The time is 11.51
